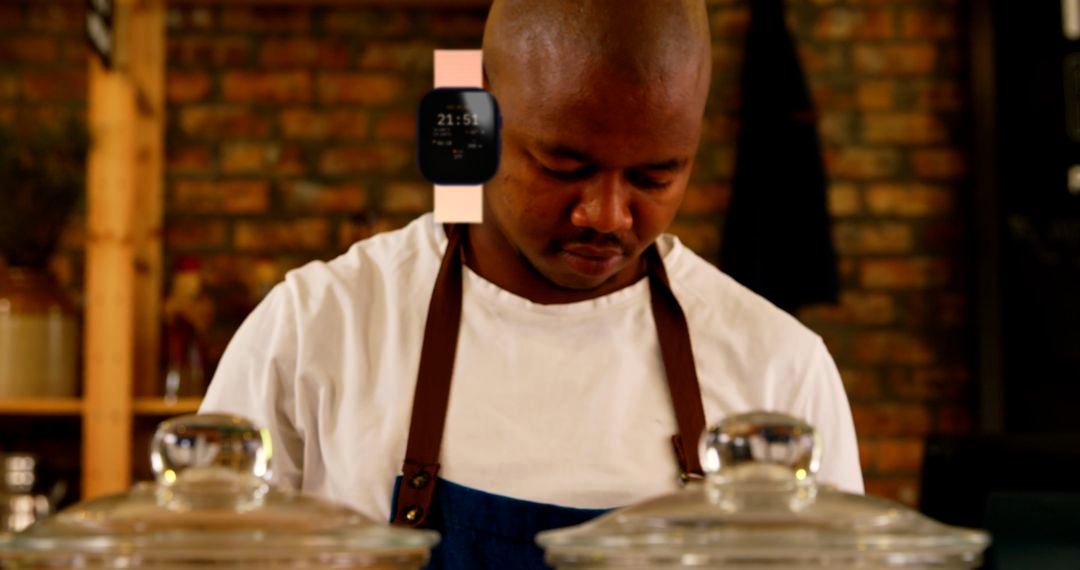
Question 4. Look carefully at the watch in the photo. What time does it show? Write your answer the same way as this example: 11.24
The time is 21.51
